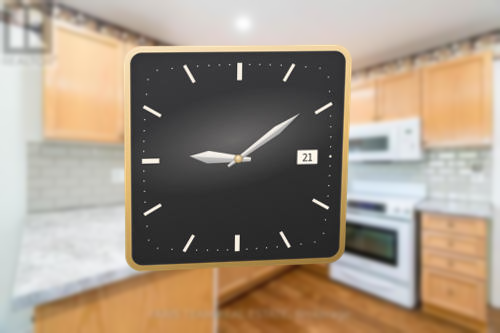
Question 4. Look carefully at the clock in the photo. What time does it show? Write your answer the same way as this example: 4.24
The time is 9.09
